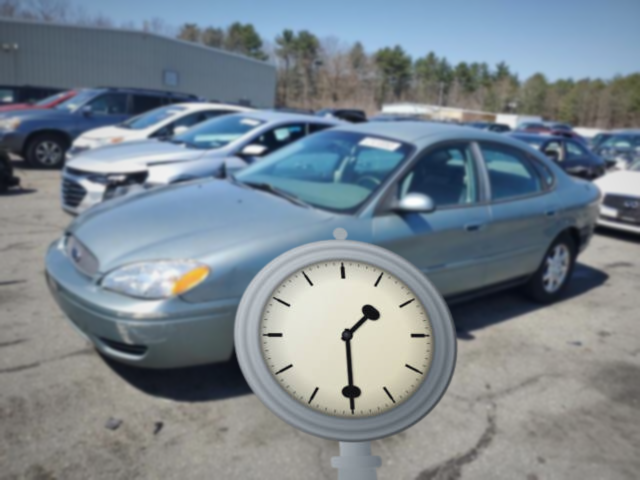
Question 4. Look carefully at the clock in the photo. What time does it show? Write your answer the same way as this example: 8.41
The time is 1.30
